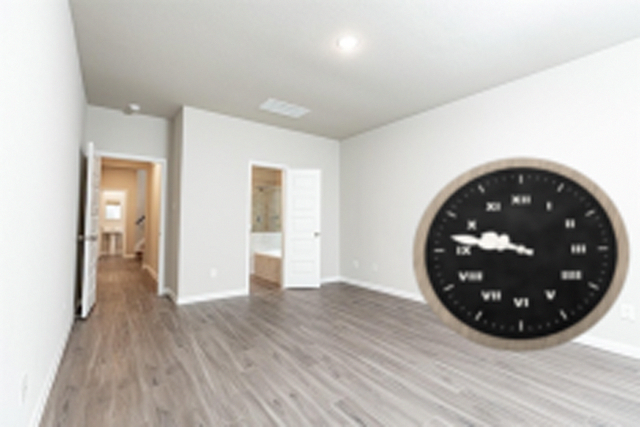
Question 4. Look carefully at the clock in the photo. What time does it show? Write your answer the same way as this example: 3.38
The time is 9.47
